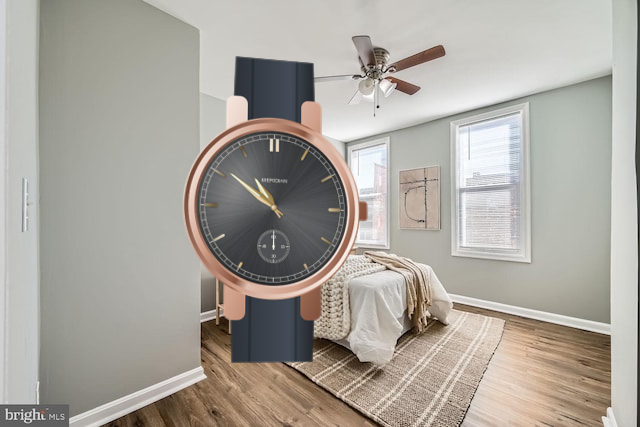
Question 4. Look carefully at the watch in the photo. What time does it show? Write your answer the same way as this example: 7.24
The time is 10.51
